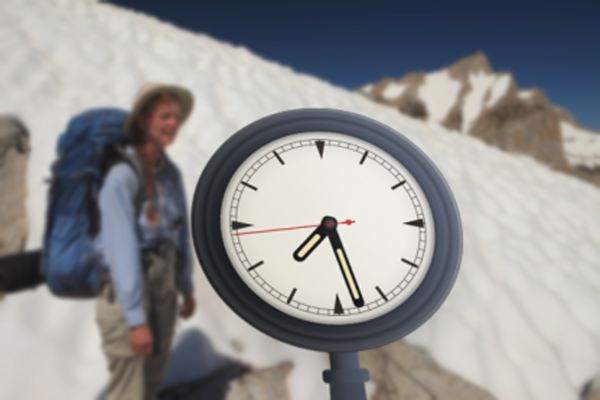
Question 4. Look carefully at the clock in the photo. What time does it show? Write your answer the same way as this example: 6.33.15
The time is 7.27.44
